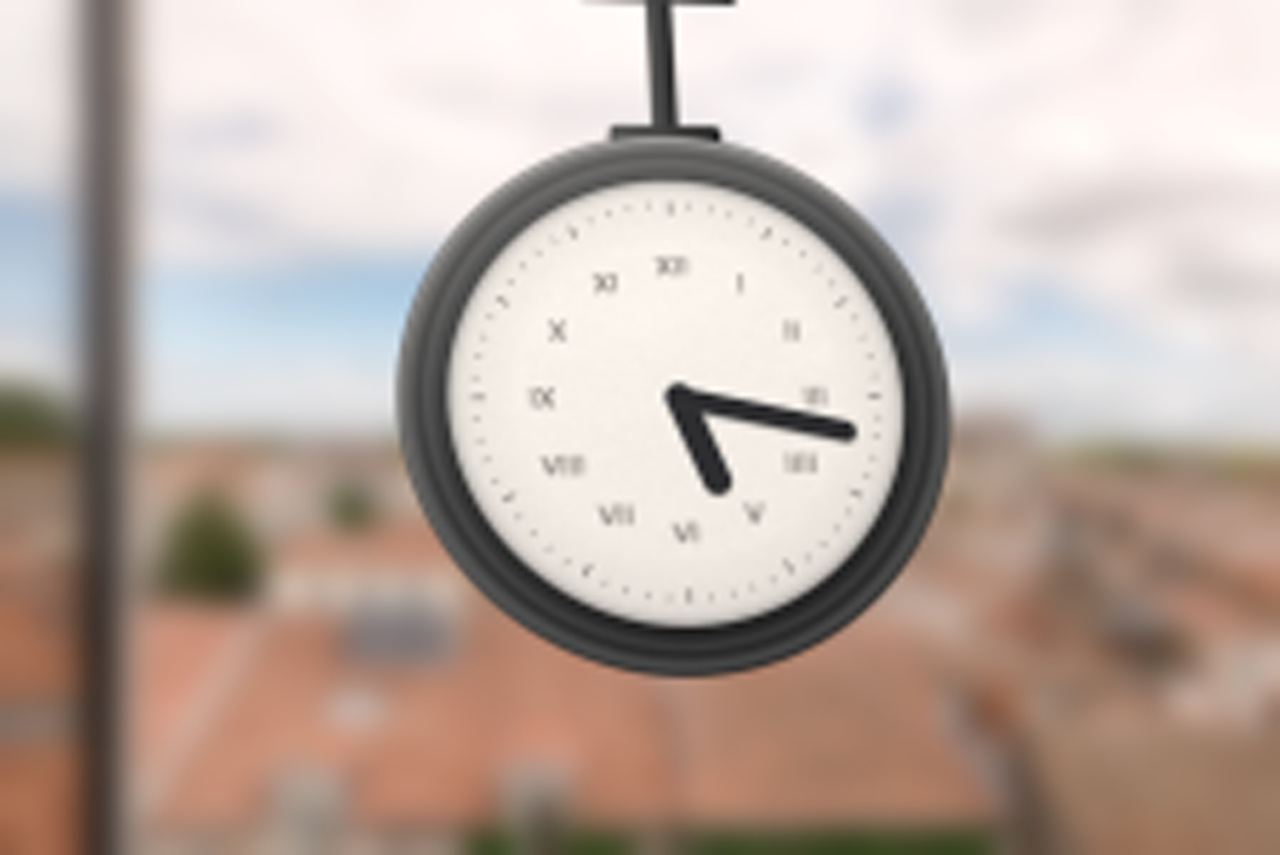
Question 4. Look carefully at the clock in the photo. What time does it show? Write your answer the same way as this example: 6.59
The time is 5.17
